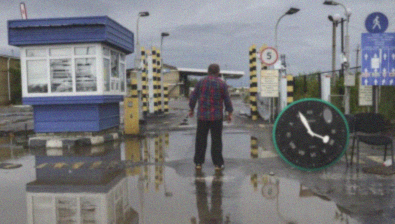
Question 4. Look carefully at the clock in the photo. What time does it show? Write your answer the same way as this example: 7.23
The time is 3.56
